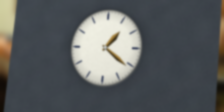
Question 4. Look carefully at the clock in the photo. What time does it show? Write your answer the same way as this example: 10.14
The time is 1.21
